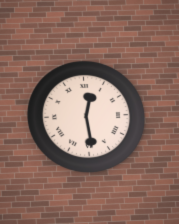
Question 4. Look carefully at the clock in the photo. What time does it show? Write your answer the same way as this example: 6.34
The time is 12.29
